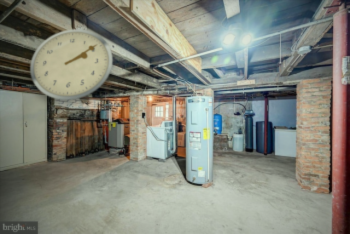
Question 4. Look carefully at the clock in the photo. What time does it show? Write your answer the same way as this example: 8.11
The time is 2.09
